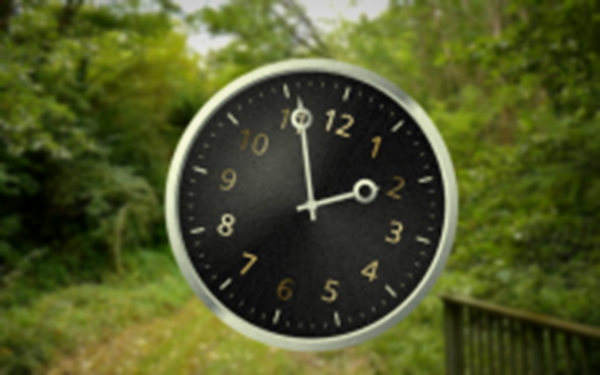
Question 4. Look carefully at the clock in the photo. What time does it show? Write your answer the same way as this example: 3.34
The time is 1.56
